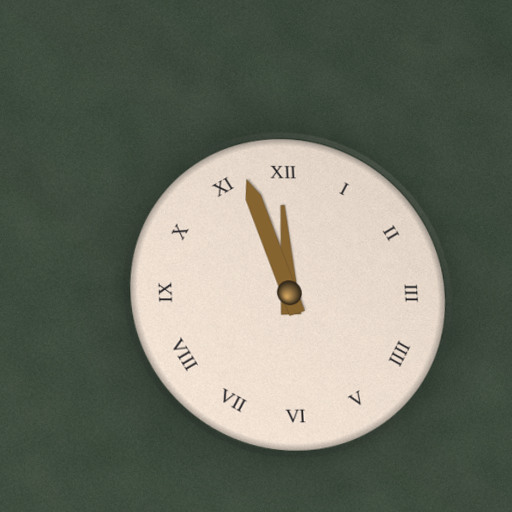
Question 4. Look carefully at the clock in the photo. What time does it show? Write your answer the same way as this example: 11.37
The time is 11.57
